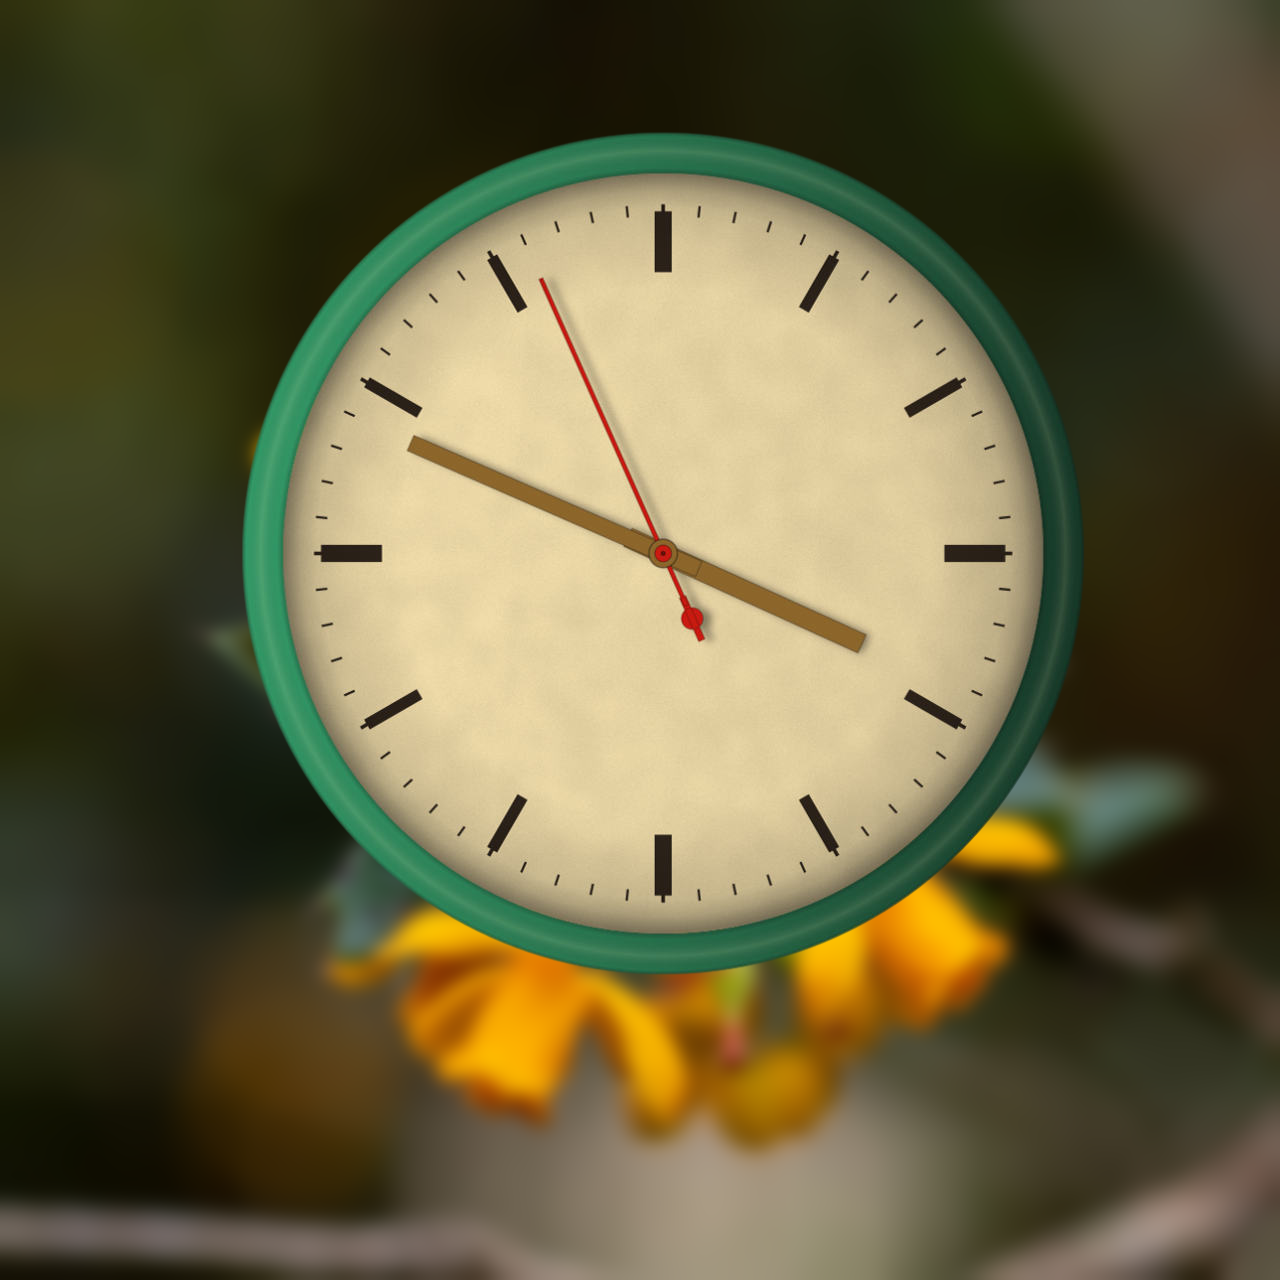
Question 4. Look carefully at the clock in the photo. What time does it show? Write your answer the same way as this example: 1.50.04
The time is 3.48.56
